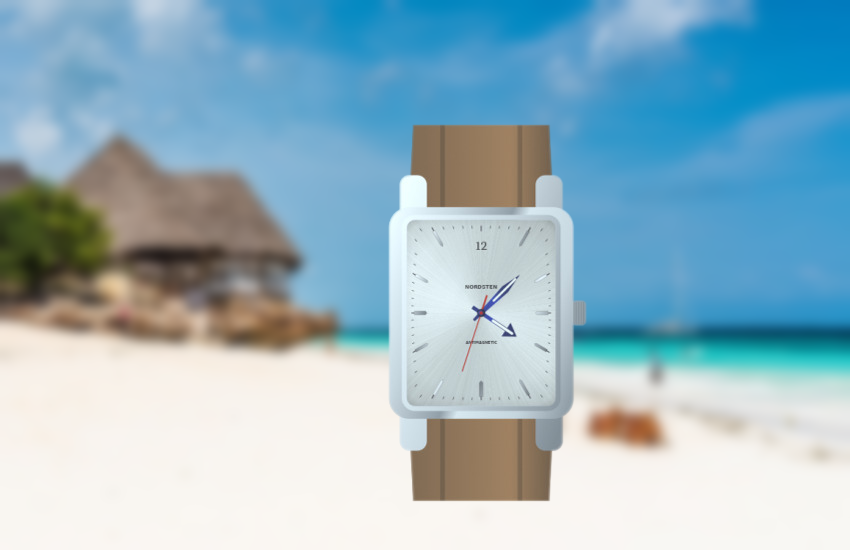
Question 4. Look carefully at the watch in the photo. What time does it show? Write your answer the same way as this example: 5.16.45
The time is 4.07.33
